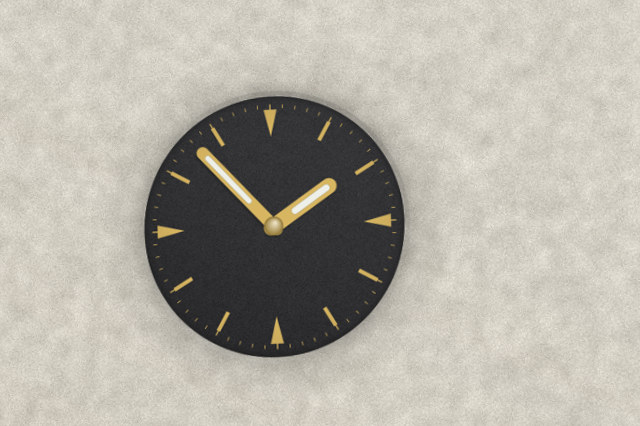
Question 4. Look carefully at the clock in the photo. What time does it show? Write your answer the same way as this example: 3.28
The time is 1.53
